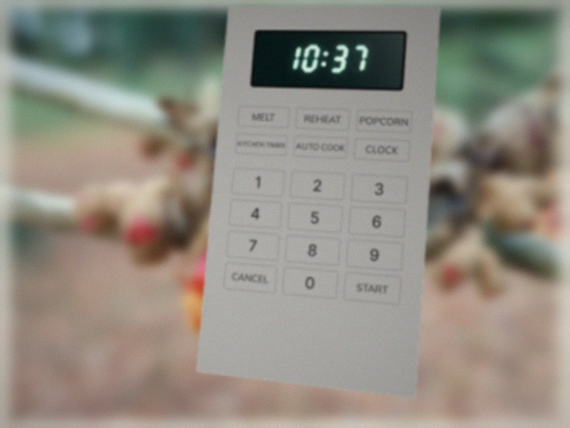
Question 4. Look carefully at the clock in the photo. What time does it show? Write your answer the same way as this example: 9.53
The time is 10.37
